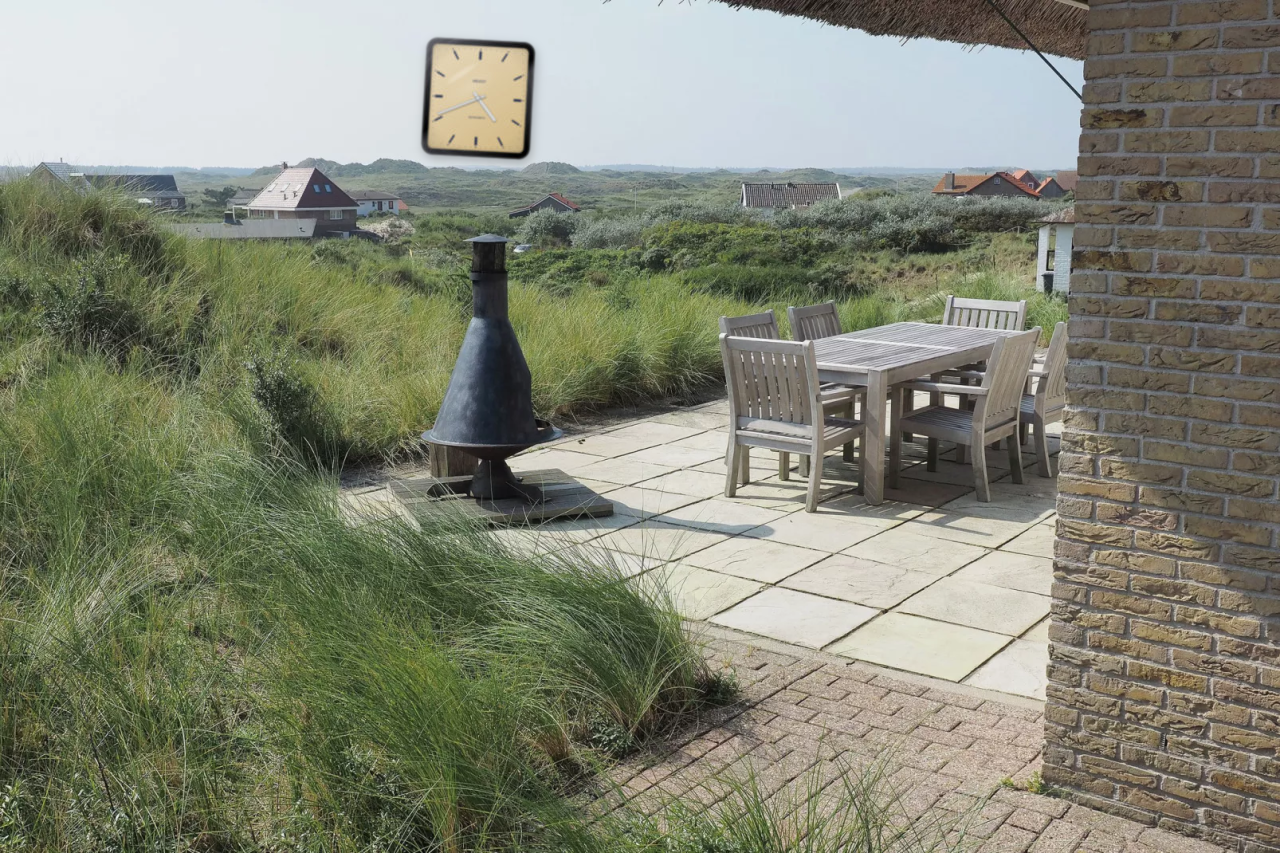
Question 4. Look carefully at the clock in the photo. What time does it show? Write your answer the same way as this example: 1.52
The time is 4.41
